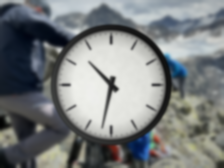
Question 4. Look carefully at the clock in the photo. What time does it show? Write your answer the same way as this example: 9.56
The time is 10.32
